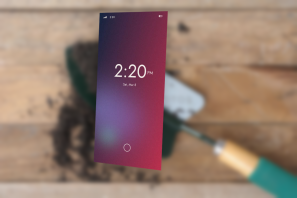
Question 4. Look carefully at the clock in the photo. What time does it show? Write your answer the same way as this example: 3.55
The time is 2.20
